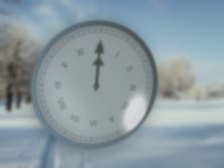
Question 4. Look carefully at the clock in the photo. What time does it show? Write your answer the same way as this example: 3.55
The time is 12.00
